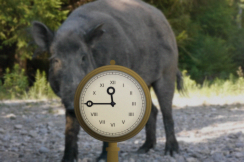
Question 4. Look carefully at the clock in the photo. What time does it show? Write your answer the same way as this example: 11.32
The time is 11.45
